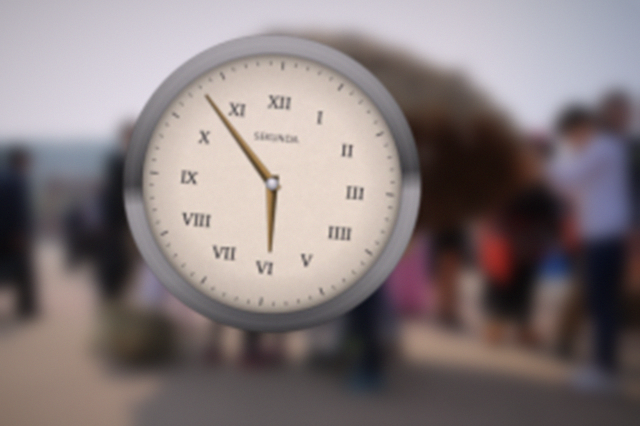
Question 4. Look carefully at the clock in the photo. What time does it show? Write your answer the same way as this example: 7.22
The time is 5.53
